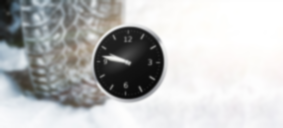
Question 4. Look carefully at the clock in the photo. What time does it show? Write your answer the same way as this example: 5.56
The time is 9.47
